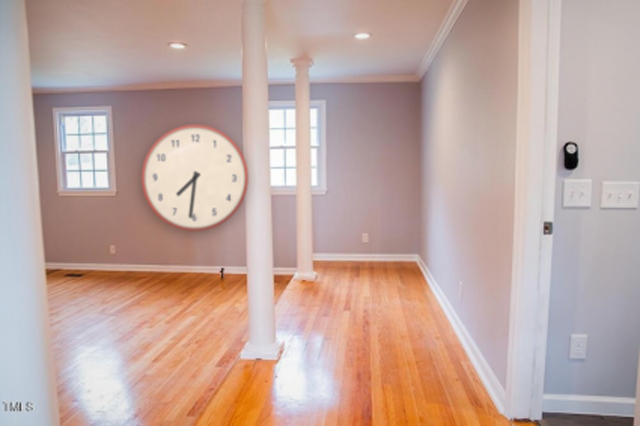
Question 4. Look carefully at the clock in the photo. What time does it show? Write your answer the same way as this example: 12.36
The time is 7.31
